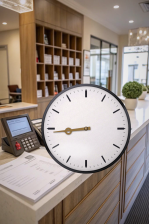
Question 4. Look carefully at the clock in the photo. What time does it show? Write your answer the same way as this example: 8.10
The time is 8.44
